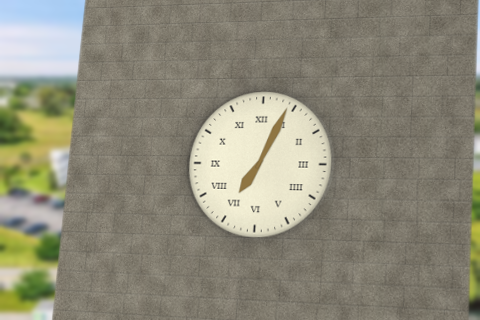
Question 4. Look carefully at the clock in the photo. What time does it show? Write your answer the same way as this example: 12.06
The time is 7.04
